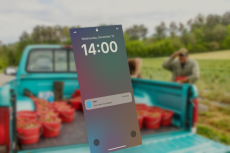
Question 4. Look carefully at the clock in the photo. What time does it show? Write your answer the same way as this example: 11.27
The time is 14.00
